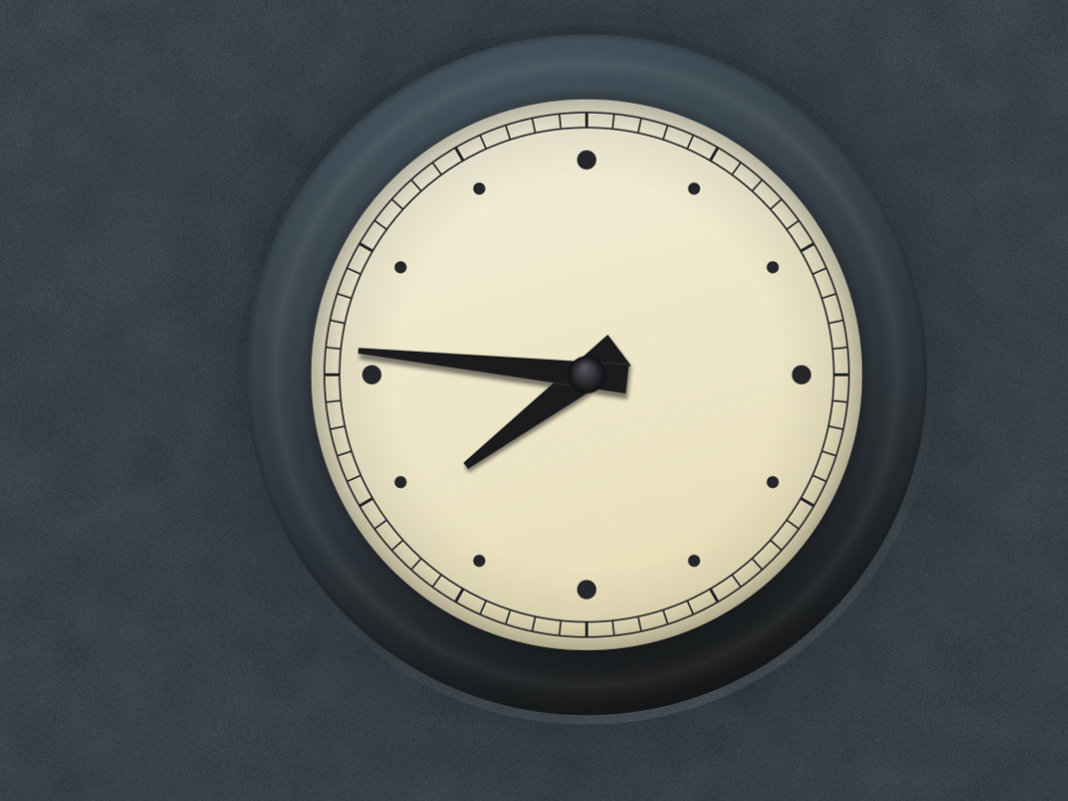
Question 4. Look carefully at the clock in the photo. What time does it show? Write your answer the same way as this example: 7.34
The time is 7.46
